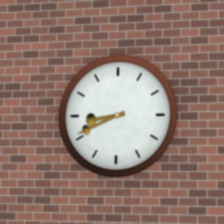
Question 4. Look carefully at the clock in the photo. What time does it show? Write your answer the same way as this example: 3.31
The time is 8.41
